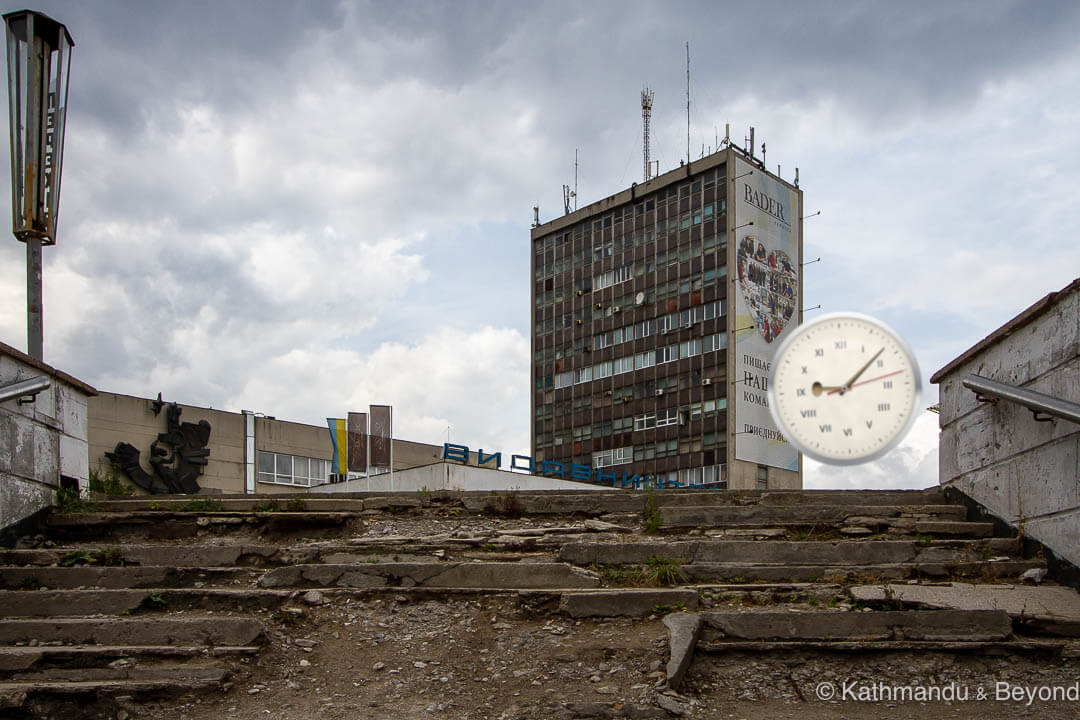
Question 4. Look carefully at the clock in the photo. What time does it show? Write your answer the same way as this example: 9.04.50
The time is 9.08.13
